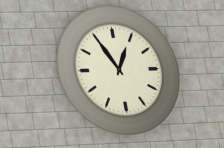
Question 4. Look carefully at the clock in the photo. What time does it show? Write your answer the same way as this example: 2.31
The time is 12.55
